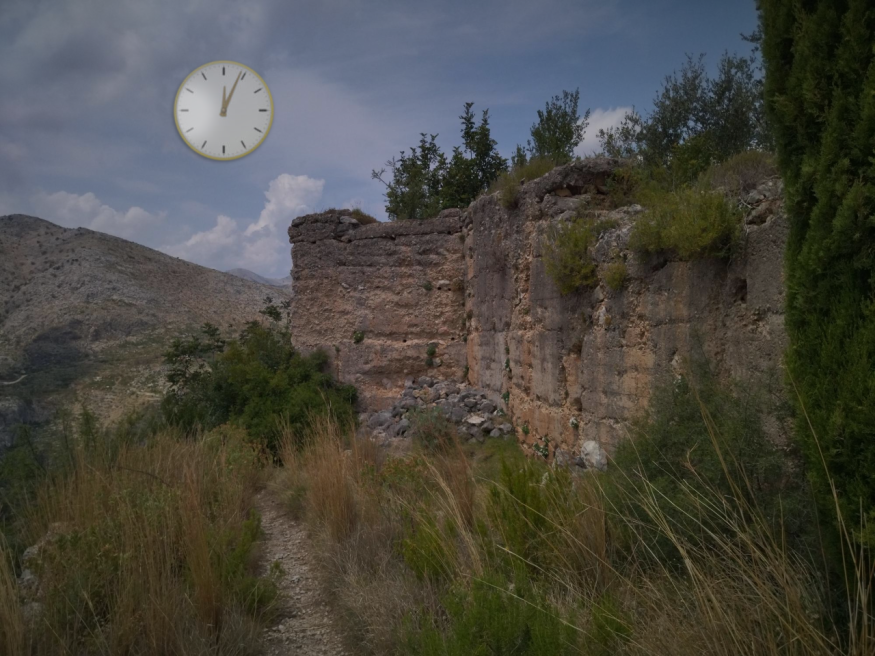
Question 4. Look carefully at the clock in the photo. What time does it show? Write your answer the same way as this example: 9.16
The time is 12.04
